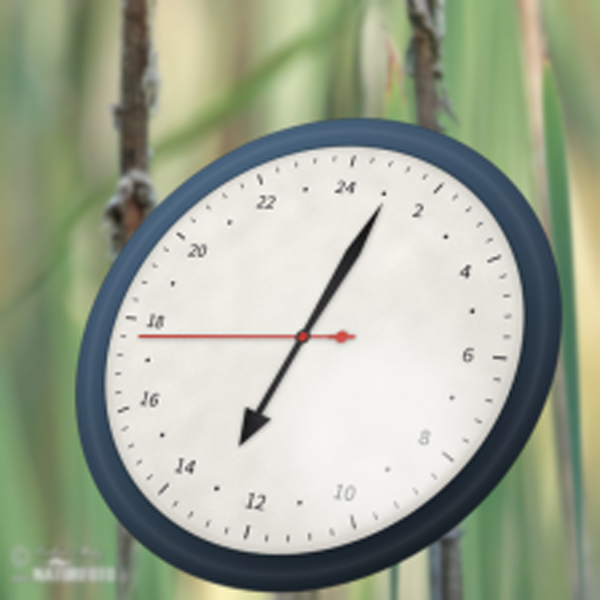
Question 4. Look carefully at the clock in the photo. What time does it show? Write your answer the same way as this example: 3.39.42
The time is 13.02.44
